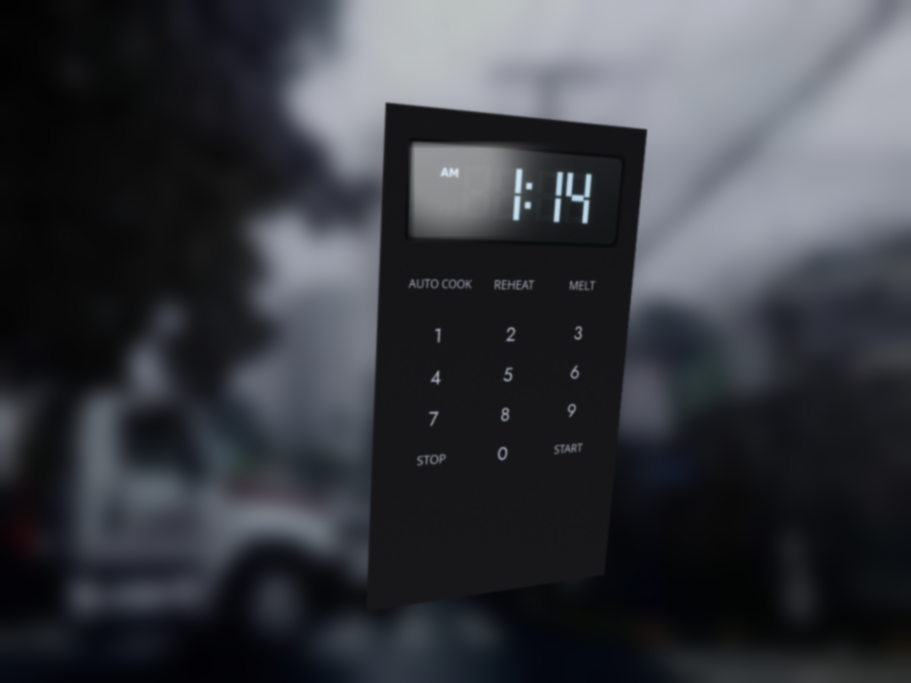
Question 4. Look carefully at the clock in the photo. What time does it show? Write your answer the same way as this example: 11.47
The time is 1.14
